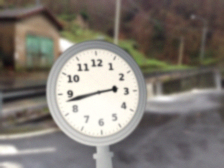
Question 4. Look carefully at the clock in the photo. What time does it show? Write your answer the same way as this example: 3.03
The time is 2.43
